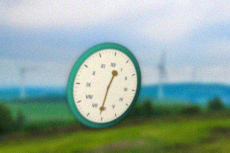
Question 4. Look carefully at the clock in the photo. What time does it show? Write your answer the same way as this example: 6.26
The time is 12.31
